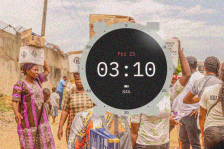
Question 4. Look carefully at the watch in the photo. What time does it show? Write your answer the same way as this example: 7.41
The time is 3.10
